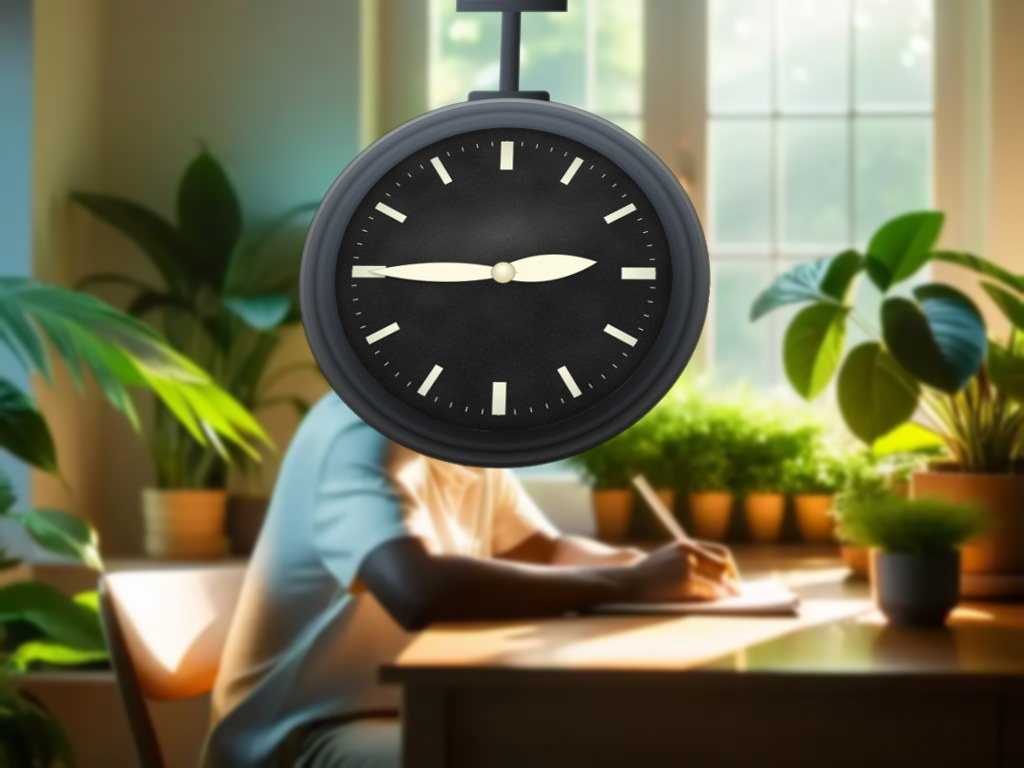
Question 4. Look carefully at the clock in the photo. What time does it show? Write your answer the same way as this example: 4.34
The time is 2.45
